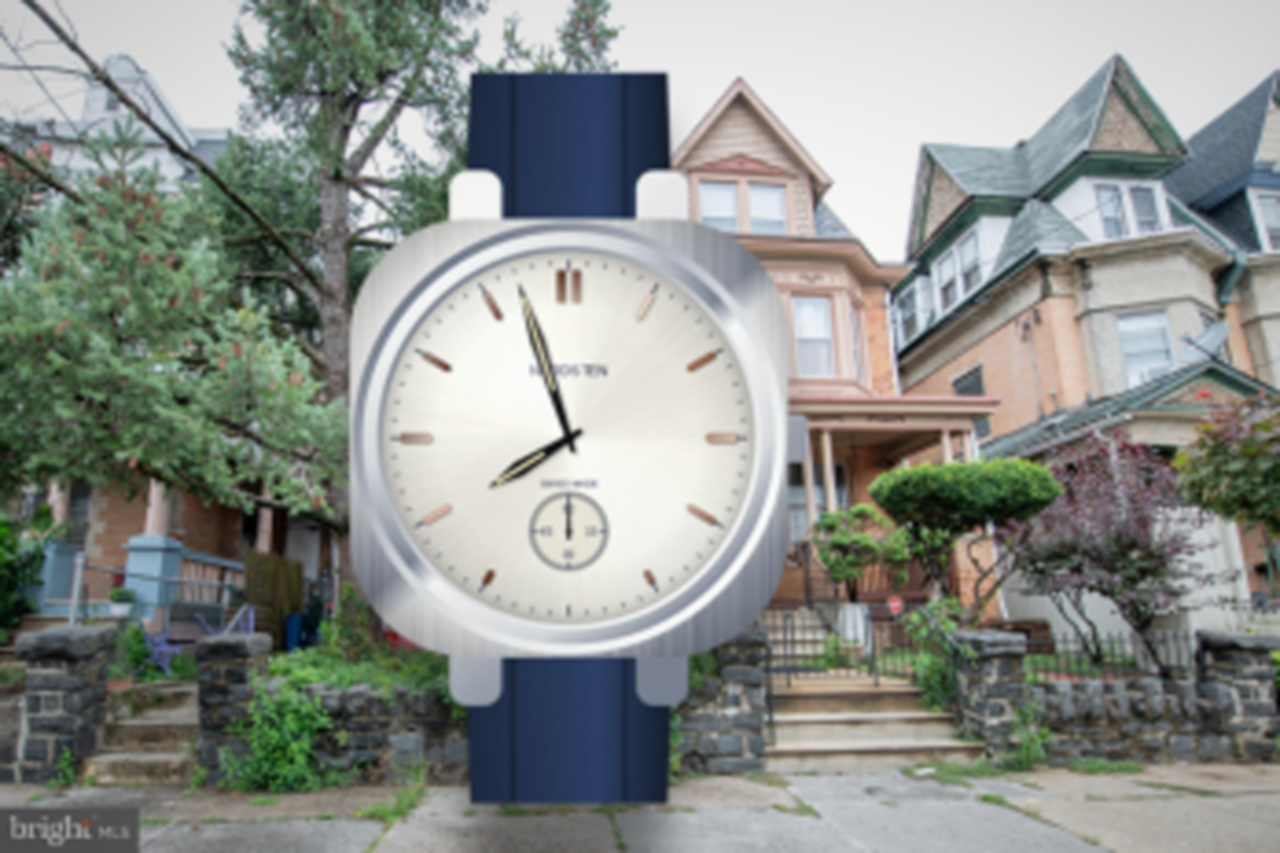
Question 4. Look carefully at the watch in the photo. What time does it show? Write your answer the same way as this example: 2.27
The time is 7.57
